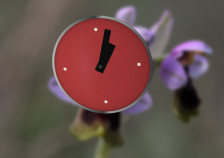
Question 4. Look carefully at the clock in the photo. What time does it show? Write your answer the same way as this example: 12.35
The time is 1.03
